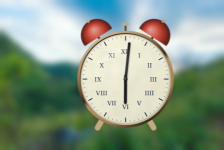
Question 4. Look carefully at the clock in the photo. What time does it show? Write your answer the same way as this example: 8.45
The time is 6.01
